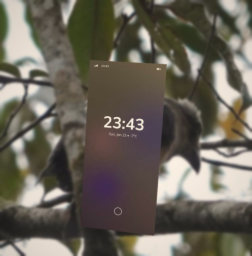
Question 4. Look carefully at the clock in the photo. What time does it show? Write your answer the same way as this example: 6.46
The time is 23.43
